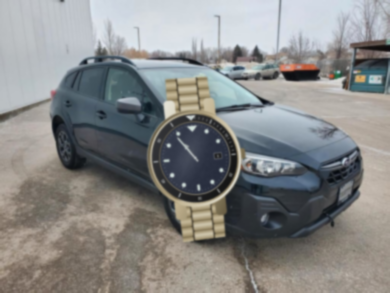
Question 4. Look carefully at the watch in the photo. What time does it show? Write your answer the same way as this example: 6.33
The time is 10.54
